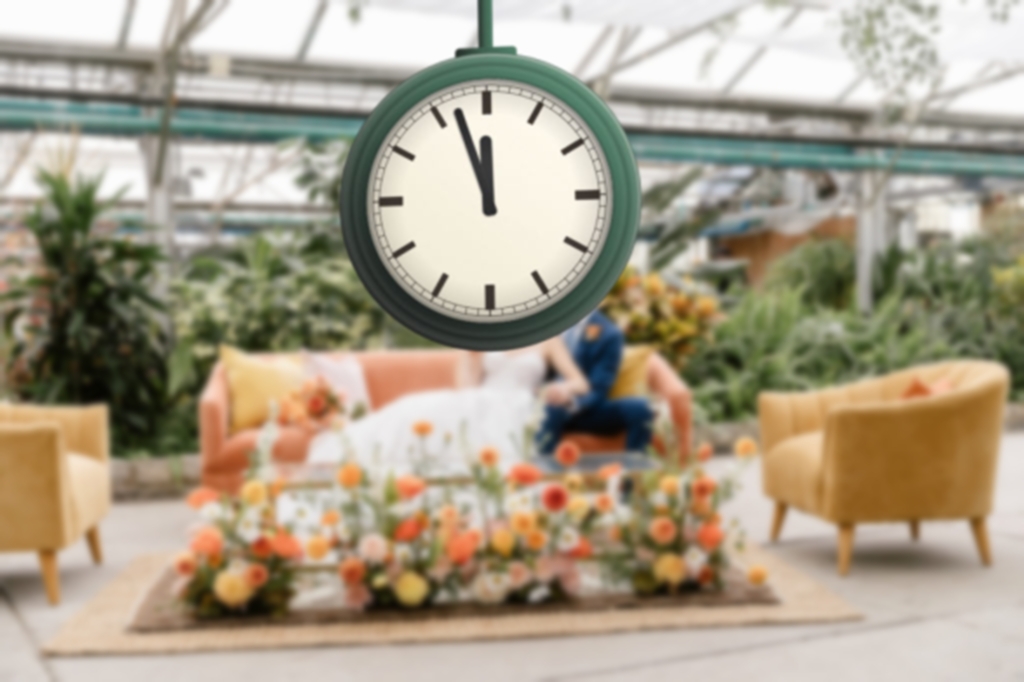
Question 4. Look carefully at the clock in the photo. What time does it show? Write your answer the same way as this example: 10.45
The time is 11.57
